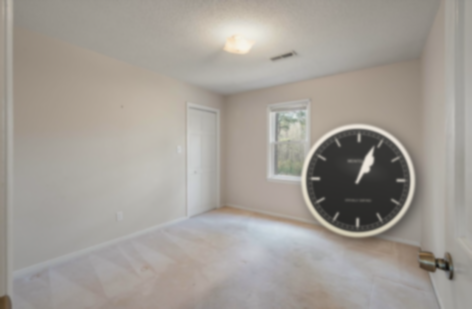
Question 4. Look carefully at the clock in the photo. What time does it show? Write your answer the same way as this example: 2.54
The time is 1.04
